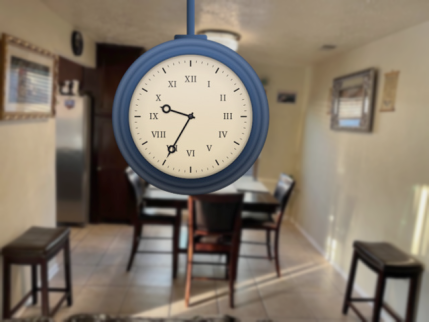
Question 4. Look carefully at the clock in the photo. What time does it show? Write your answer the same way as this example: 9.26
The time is 9.35
